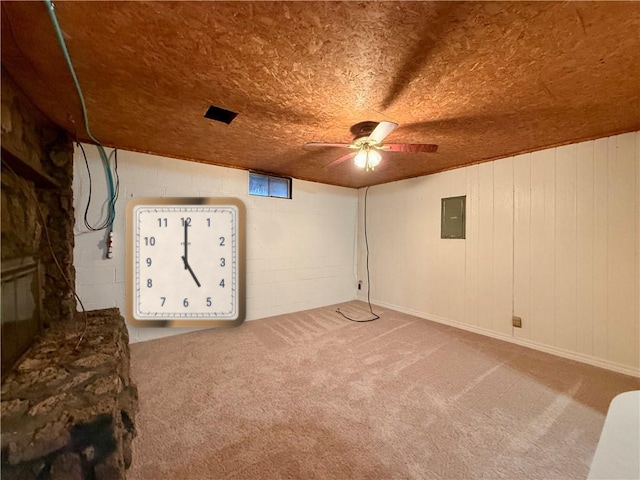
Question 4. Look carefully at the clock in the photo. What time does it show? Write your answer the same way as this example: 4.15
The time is 5.00
